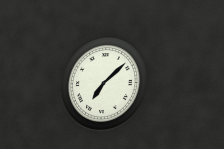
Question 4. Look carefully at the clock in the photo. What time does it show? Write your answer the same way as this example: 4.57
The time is 7.08
